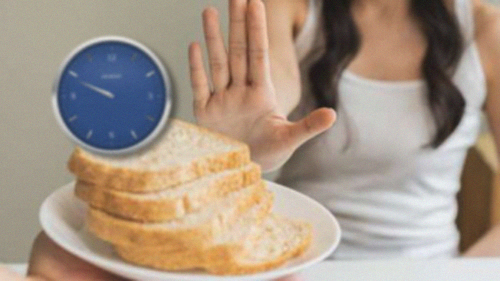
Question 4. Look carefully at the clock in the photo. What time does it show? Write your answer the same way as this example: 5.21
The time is 9.49
